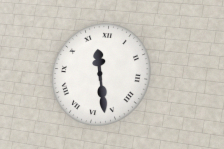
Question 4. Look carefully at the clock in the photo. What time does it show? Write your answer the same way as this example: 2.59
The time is 11.27
